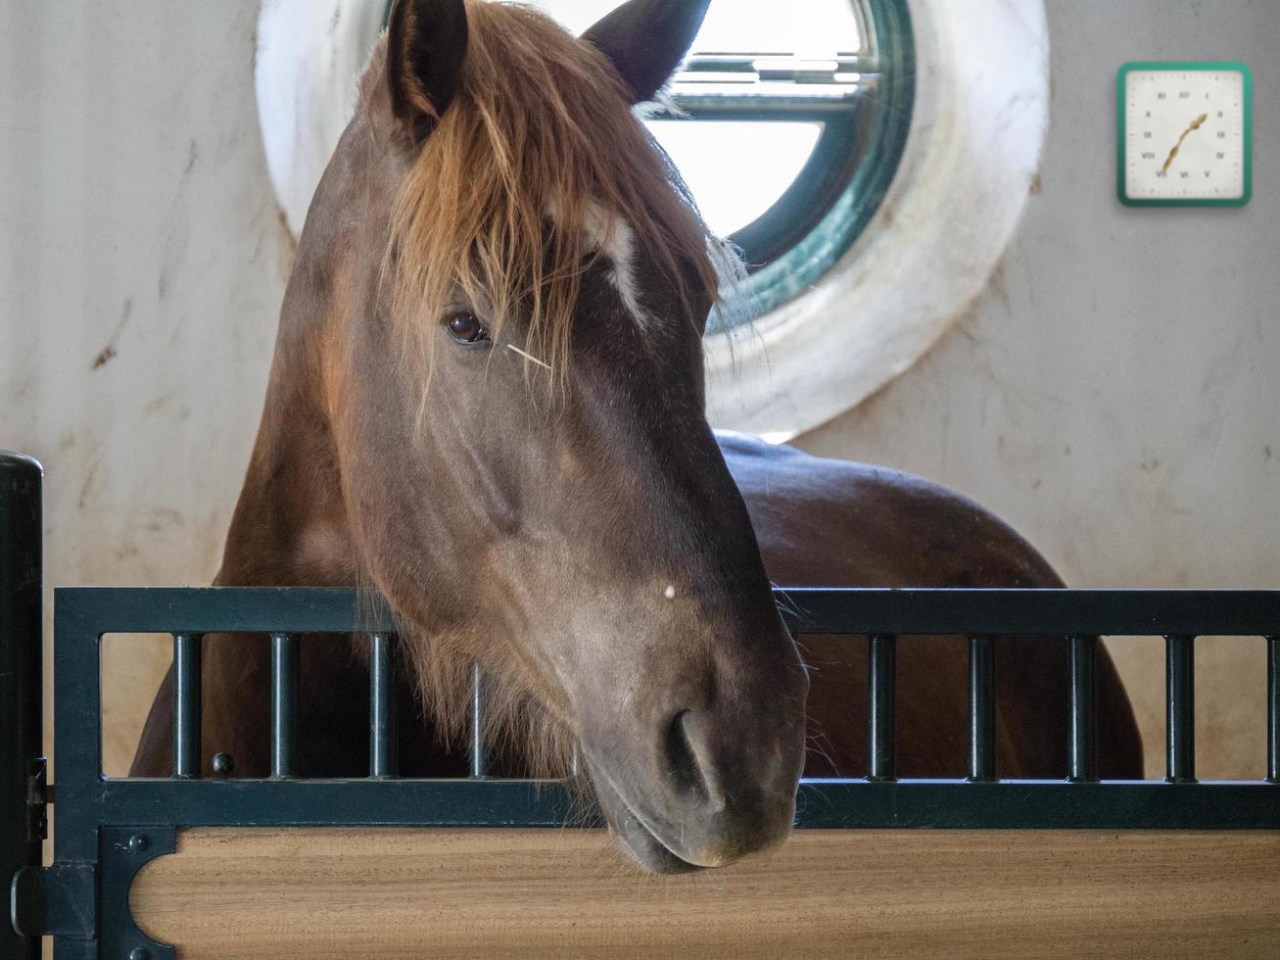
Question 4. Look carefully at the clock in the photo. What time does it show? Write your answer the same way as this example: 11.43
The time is 1.35
